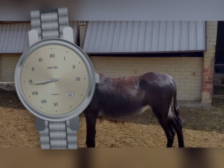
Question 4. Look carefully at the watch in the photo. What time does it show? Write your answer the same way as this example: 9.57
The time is 8.44
